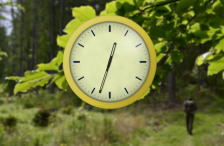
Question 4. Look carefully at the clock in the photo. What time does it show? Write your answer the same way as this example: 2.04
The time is 12.33
